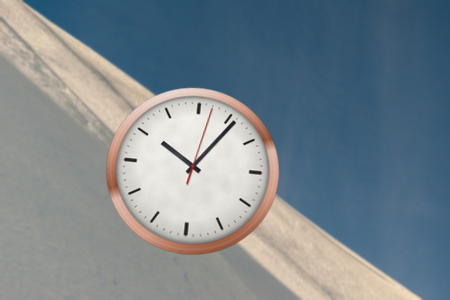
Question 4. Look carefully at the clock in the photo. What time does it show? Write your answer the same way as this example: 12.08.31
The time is 10.06.02
